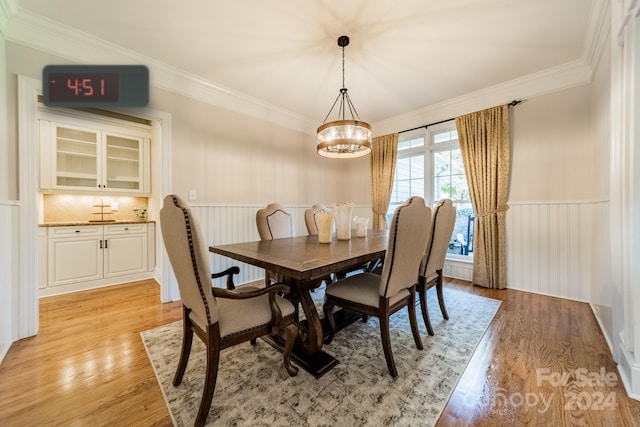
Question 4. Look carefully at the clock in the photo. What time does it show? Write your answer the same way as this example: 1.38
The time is 4.51
